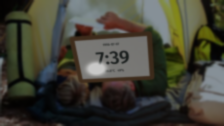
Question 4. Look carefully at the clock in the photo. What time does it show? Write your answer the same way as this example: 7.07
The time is 7.39
